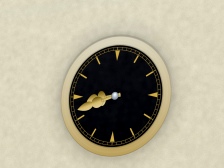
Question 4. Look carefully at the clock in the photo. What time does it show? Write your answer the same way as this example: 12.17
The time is 8.42
